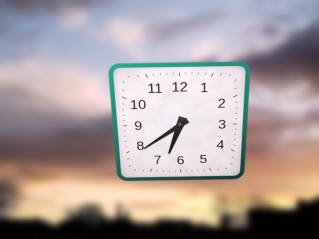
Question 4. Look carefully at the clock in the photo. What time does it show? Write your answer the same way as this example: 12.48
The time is 6.39
